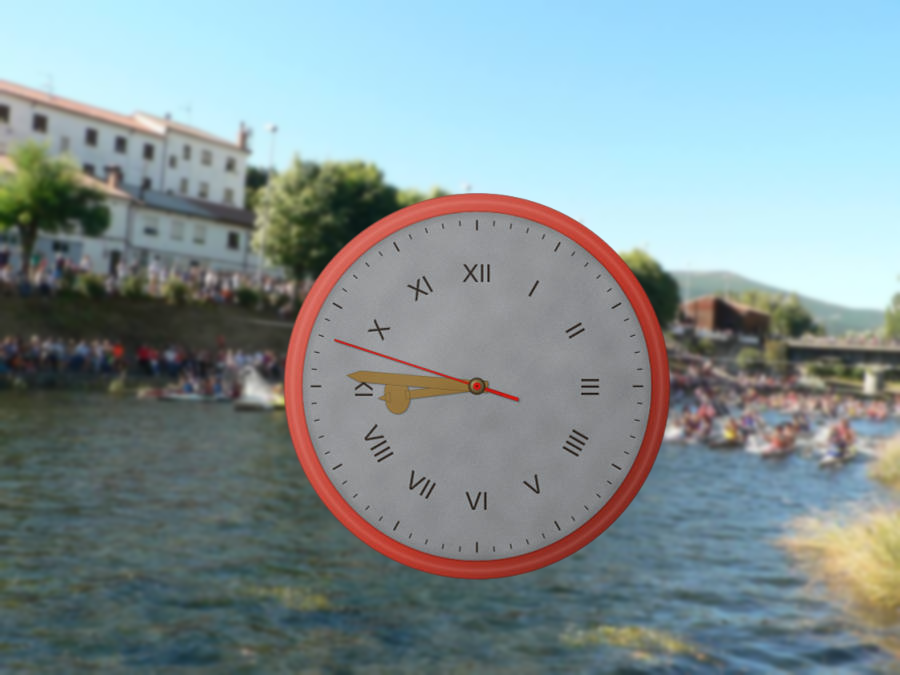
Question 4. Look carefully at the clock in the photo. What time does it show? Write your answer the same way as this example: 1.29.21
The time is 8.45.48
